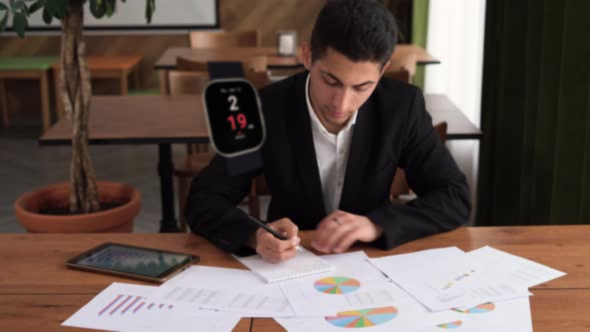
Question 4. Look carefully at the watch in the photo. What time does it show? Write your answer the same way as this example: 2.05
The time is 2.19
